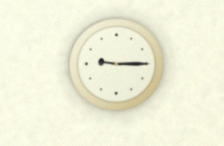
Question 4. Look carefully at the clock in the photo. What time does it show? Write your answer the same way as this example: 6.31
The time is 9.15
